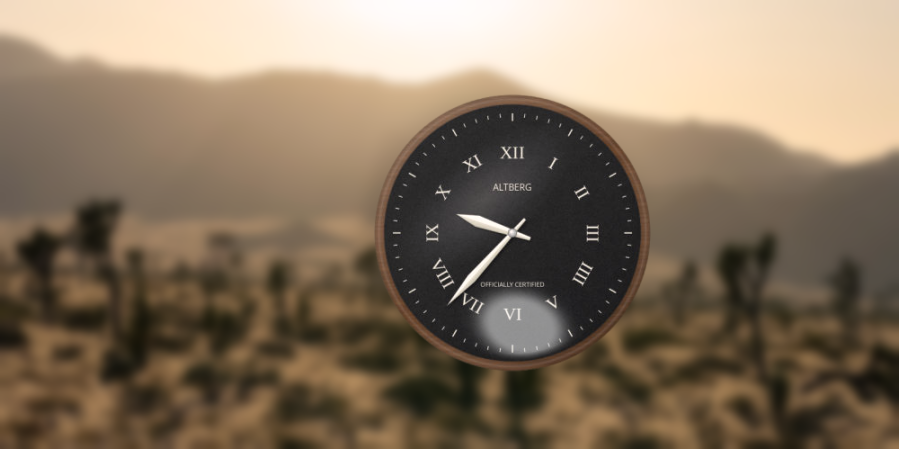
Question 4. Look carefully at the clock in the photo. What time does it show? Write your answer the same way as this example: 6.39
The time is 9.37
